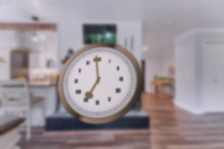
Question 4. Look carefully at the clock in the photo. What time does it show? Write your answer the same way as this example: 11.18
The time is 6.59
